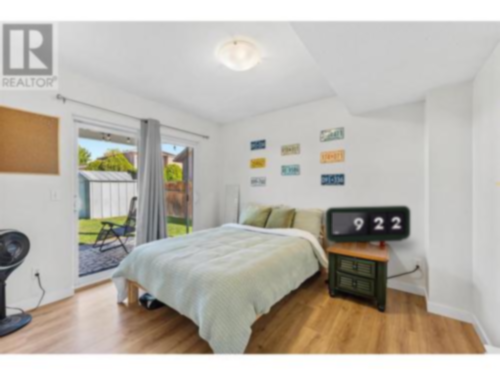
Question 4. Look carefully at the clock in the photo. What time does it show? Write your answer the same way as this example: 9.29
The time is 9.22
